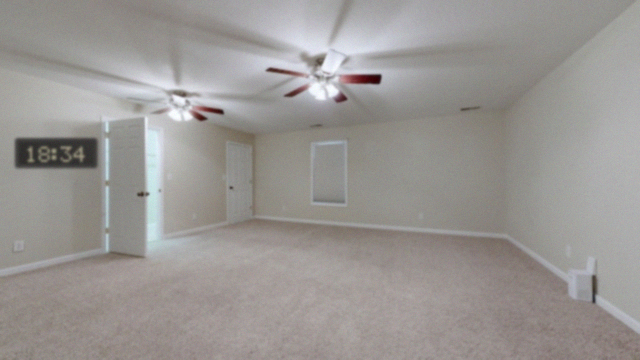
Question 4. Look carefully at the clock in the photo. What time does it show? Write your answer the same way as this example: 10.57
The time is 18.34
